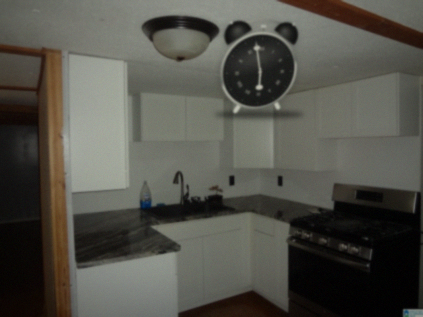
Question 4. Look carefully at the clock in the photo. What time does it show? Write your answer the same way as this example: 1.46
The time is 5.58
